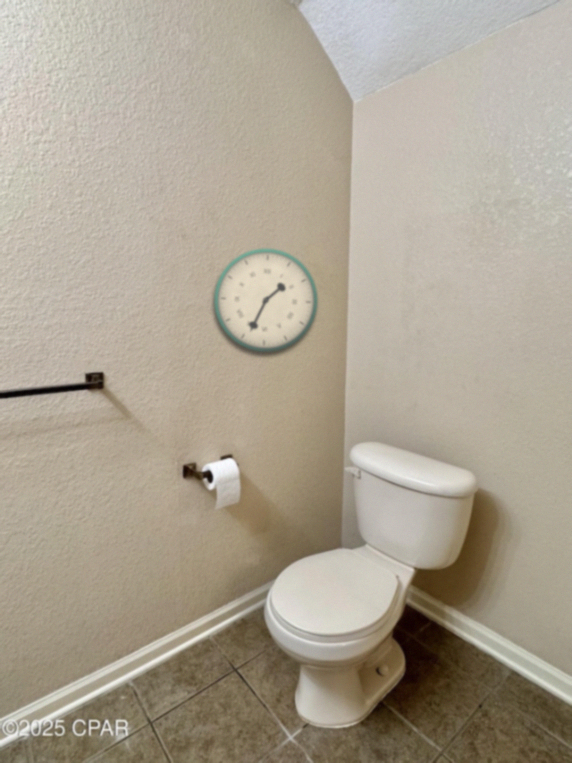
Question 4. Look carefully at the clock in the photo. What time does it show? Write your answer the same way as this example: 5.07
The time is 1.34
